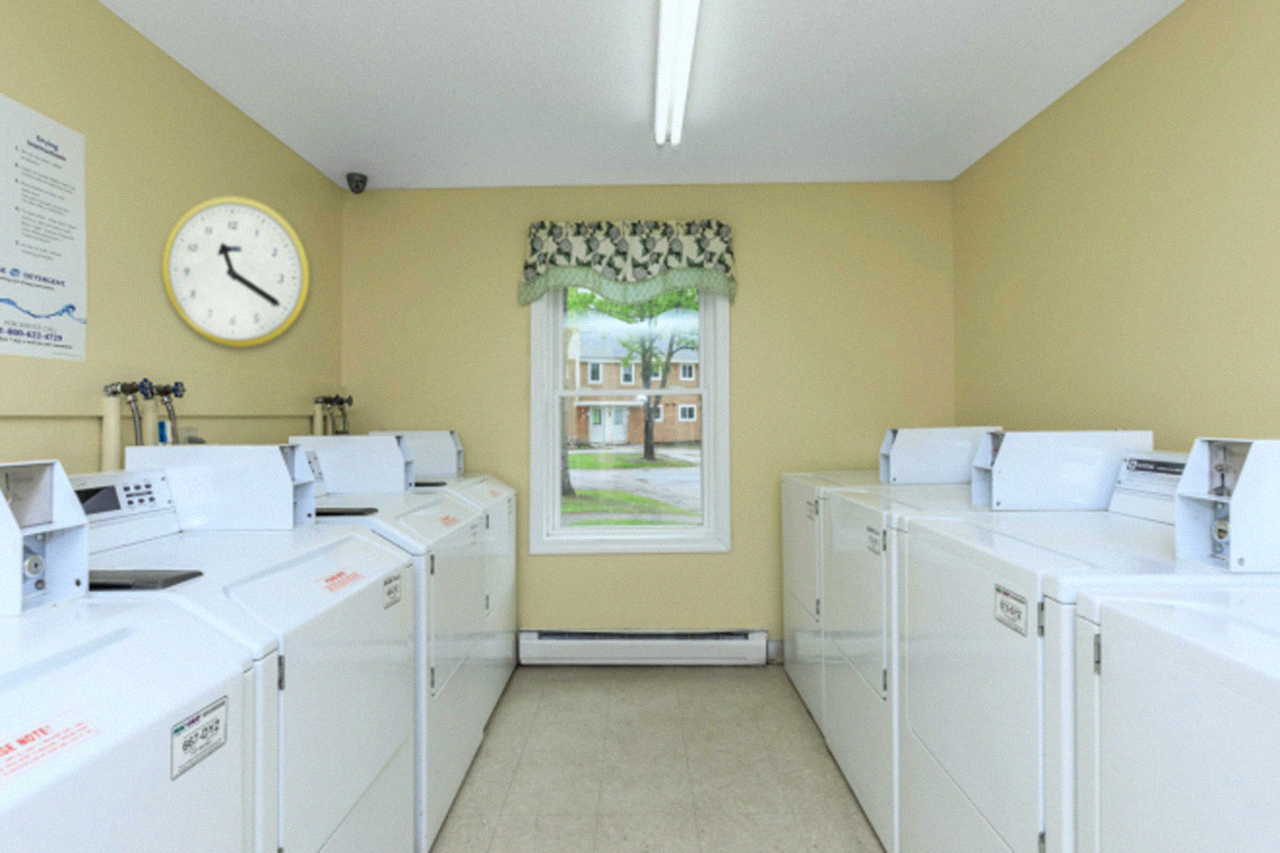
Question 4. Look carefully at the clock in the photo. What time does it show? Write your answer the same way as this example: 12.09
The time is 11.20
